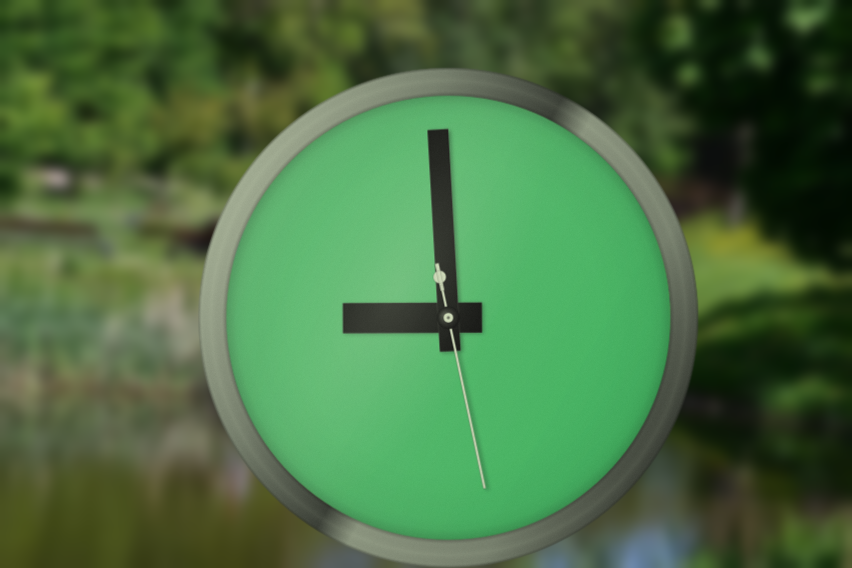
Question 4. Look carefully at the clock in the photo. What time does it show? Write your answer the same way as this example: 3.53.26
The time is 8.59.28
